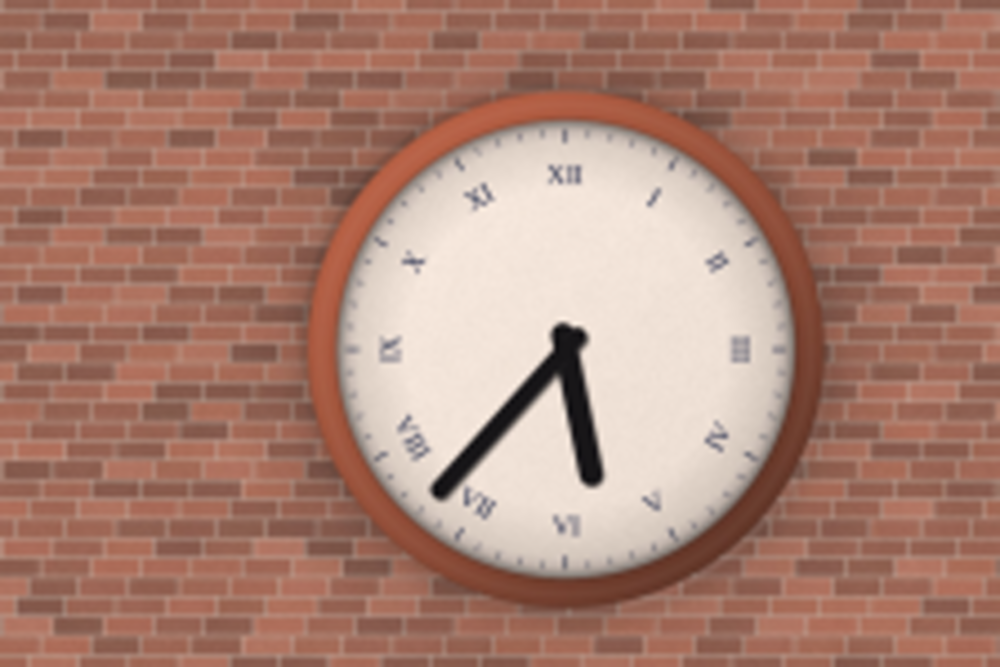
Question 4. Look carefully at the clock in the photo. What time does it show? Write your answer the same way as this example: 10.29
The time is 5.37
